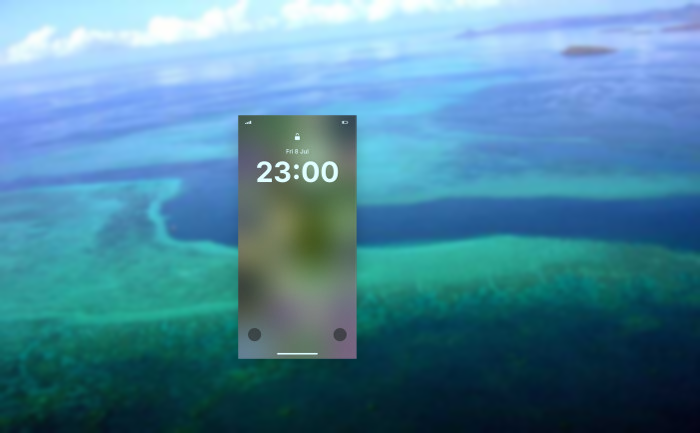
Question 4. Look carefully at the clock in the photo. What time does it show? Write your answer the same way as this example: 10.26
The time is 23.00
